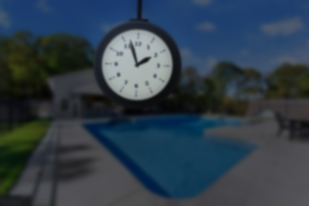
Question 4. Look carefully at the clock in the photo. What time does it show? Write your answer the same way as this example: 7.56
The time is 1.57
